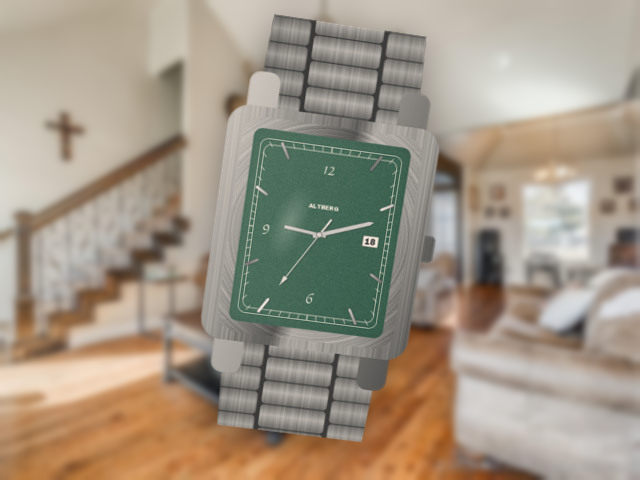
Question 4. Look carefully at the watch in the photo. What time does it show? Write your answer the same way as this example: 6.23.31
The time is 9.11.35
